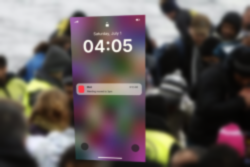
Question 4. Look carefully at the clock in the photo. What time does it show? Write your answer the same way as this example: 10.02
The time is 4.05
